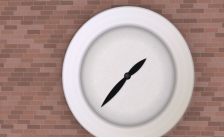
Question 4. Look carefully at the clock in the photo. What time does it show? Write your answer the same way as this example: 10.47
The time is 1.37
